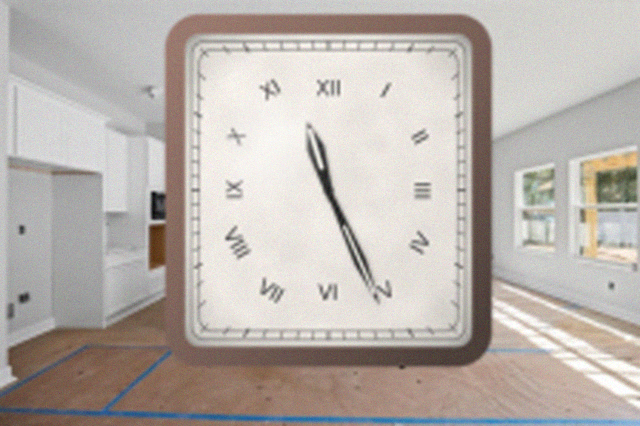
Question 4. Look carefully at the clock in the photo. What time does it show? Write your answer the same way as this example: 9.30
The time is 11.26
